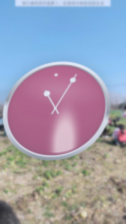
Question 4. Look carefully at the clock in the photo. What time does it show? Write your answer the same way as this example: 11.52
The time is 11.05
